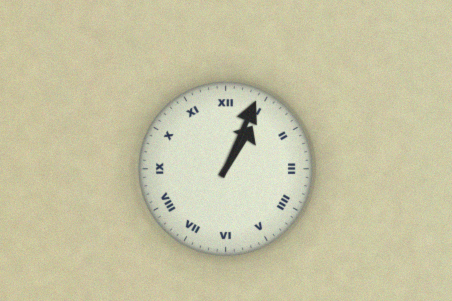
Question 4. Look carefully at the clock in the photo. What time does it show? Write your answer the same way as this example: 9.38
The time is 1.04
